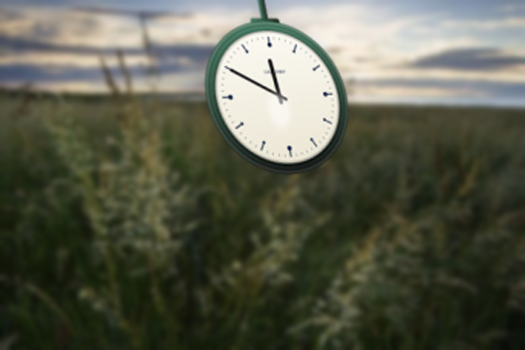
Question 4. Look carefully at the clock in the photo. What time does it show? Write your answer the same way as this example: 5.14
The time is 11.50
